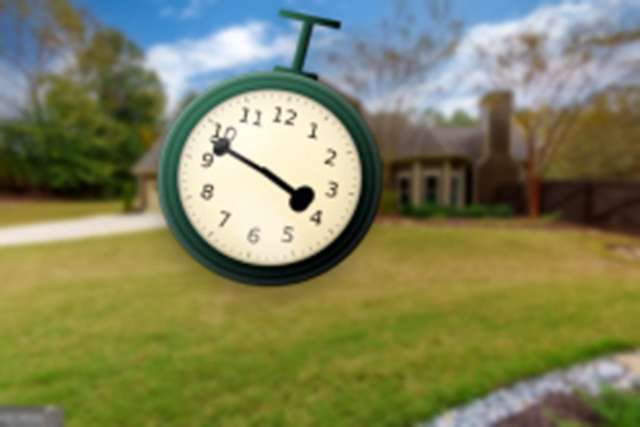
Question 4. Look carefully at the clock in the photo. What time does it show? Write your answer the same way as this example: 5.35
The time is 3.48
